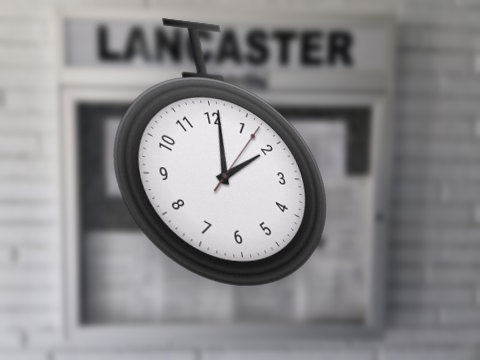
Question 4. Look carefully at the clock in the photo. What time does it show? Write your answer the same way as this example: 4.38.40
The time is 2.01.07
